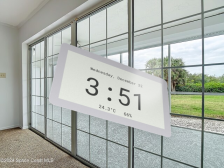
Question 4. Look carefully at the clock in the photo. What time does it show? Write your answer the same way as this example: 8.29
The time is 3.51
